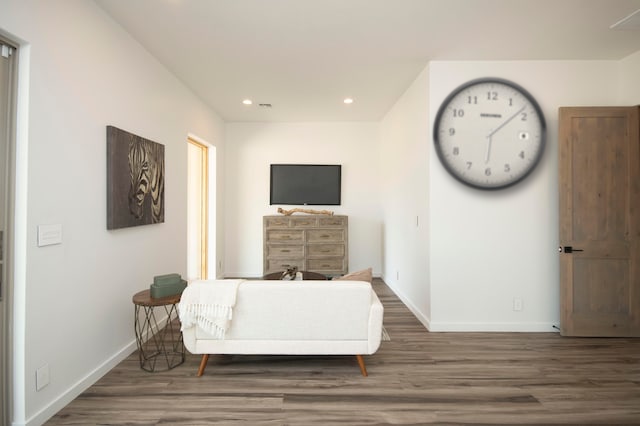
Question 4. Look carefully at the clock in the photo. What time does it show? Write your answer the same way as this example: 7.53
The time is 6.08
